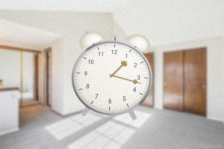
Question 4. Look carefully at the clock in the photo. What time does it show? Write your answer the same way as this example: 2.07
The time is 1.17
